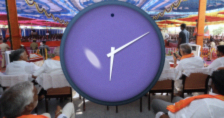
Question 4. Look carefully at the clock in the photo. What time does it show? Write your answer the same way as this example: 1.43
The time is 6.10
